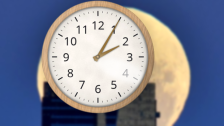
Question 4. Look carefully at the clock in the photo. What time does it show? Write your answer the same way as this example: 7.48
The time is 2.05
